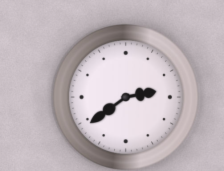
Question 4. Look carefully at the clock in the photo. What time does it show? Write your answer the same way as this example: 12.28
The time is 2.39
